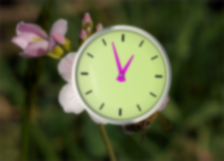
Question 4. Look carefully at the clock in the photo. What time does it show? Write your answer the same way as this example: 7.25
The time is 12.57
